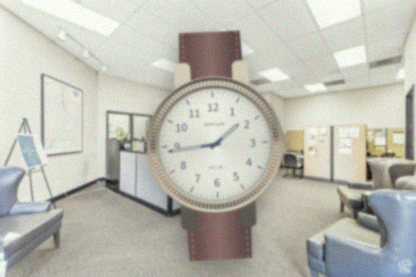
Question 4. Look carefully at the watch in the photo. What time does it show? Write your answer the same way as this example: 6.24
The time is 1.44
